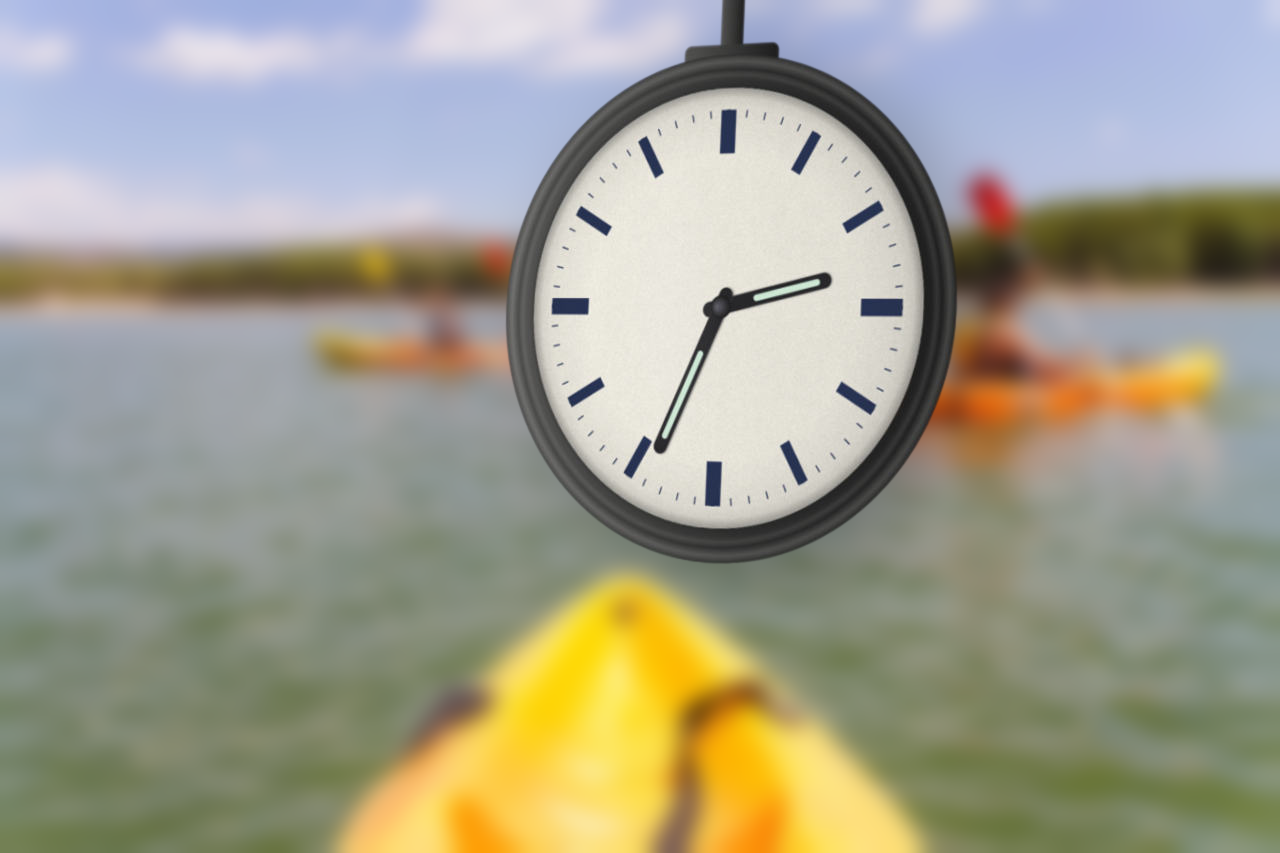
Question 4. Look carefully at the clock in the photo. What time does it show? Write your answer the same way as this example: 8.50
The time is 2.34
